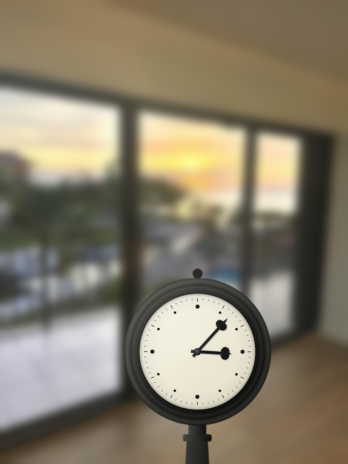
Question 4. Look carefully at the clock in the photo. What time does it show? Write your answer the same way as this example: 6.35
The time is 3.07
